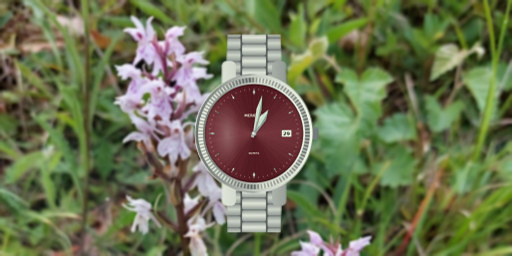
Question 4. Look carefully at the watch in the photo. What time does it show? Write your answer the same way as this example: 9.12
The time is 1.02
